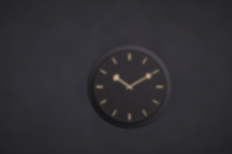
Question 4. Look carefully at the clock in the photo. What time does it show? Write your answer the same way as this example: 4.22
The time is 10.10
